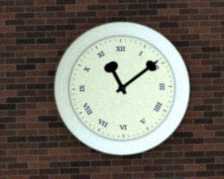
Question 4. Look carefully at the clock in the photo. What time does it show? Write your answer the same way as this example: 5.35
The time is 11.09
